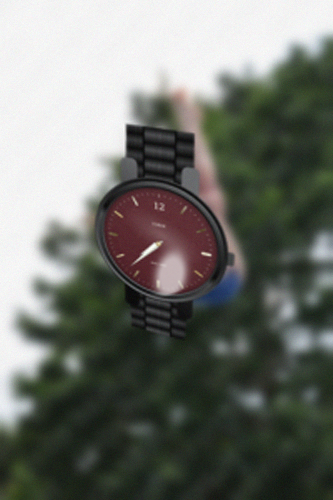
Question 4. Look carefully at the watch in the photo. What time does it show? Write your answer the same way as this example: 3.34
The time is 7.37
